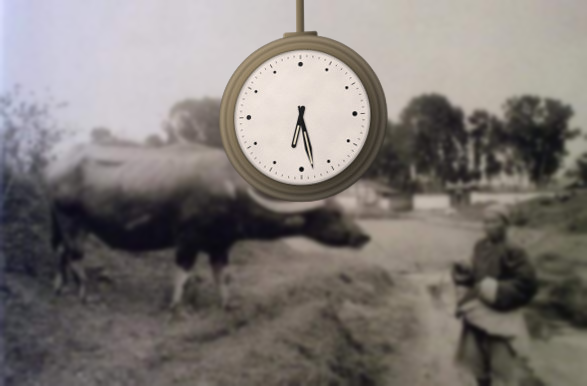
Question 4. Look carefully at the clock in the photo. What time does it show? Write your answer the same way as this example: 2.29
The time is 6.28
